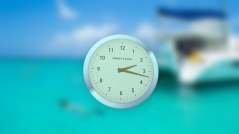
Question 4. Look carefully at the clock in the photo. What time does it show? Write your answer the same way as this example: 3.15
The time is 2.17
